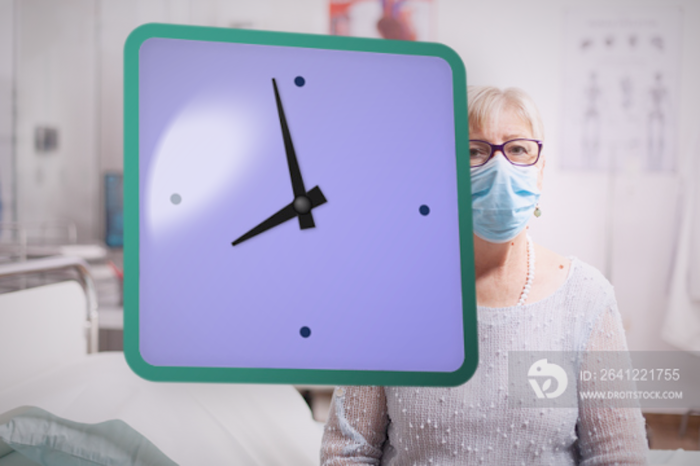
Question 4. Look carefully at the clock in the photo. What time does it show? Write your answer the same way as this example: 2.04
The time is 7.58
